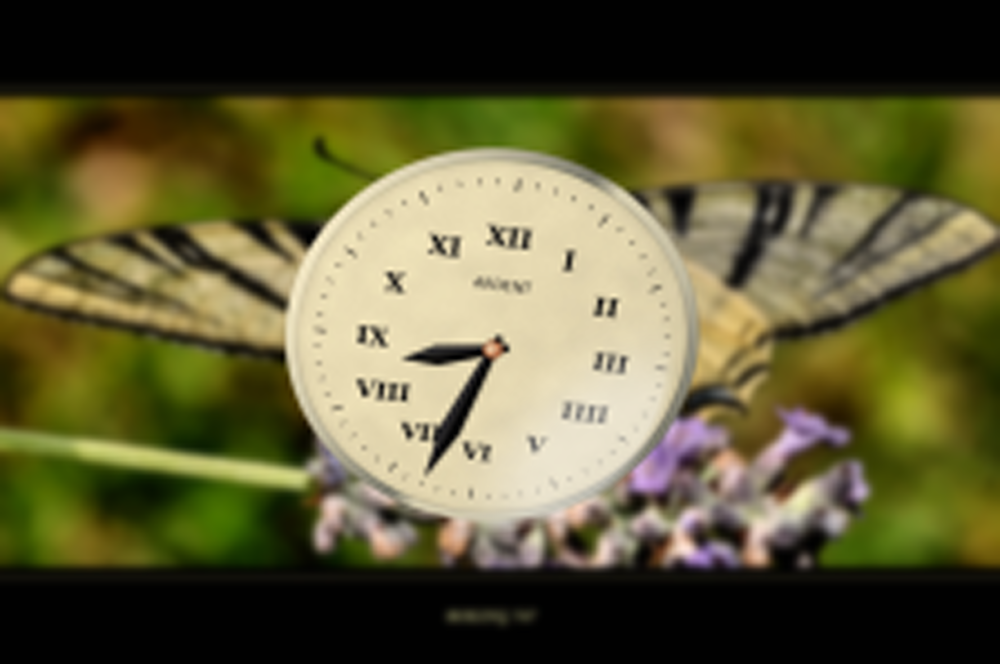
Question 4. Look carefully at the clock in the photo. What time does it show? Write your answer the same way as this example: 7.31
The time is 8.33
